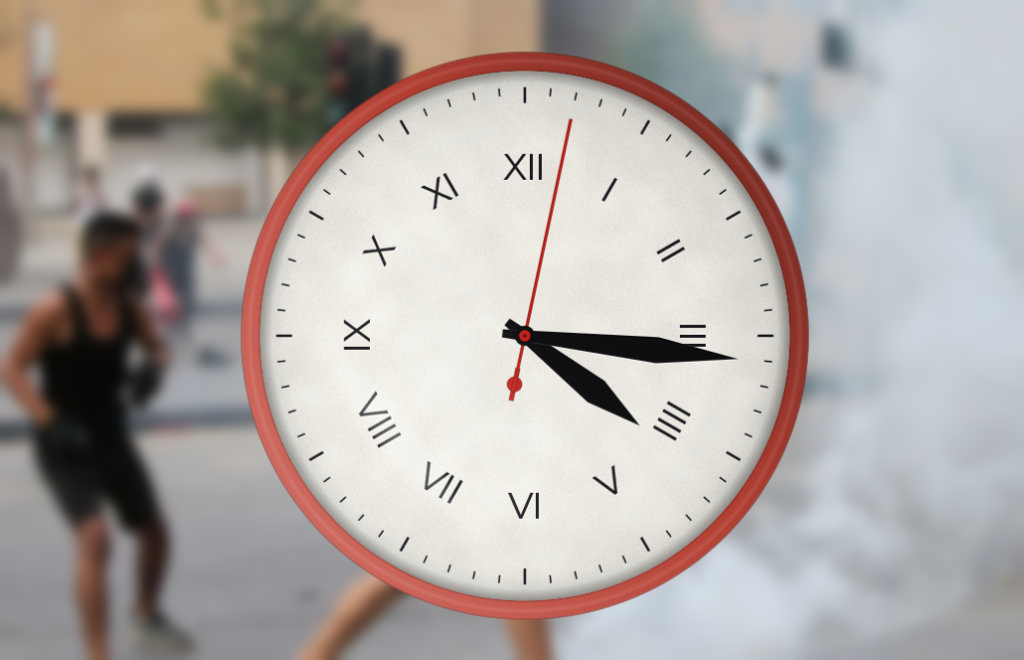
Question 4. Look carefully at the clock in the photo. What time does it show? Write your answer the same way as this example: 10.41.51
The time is 4.16.02
